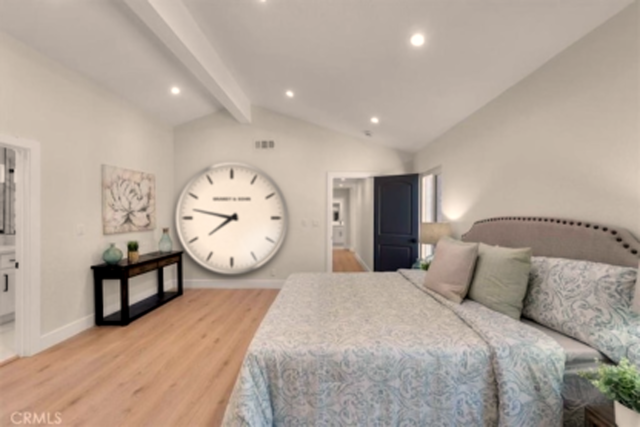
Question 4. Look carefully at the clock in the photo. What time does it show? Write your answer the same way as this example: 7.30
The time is 7.47
